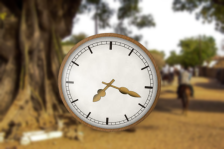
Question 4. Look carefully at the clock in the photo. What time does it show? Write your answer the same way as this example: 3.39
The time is 7.18
